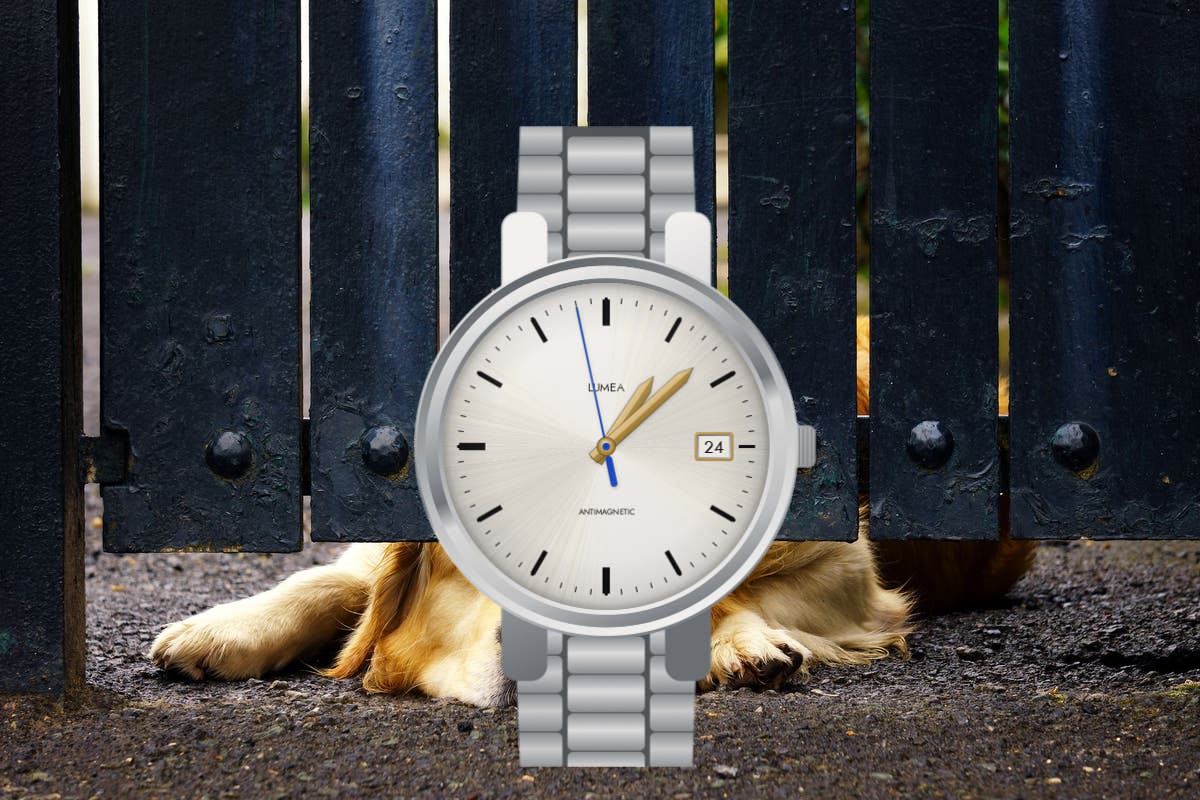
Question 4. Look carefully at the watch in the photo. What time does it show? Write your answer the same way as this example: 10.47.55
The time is 1.07.58
